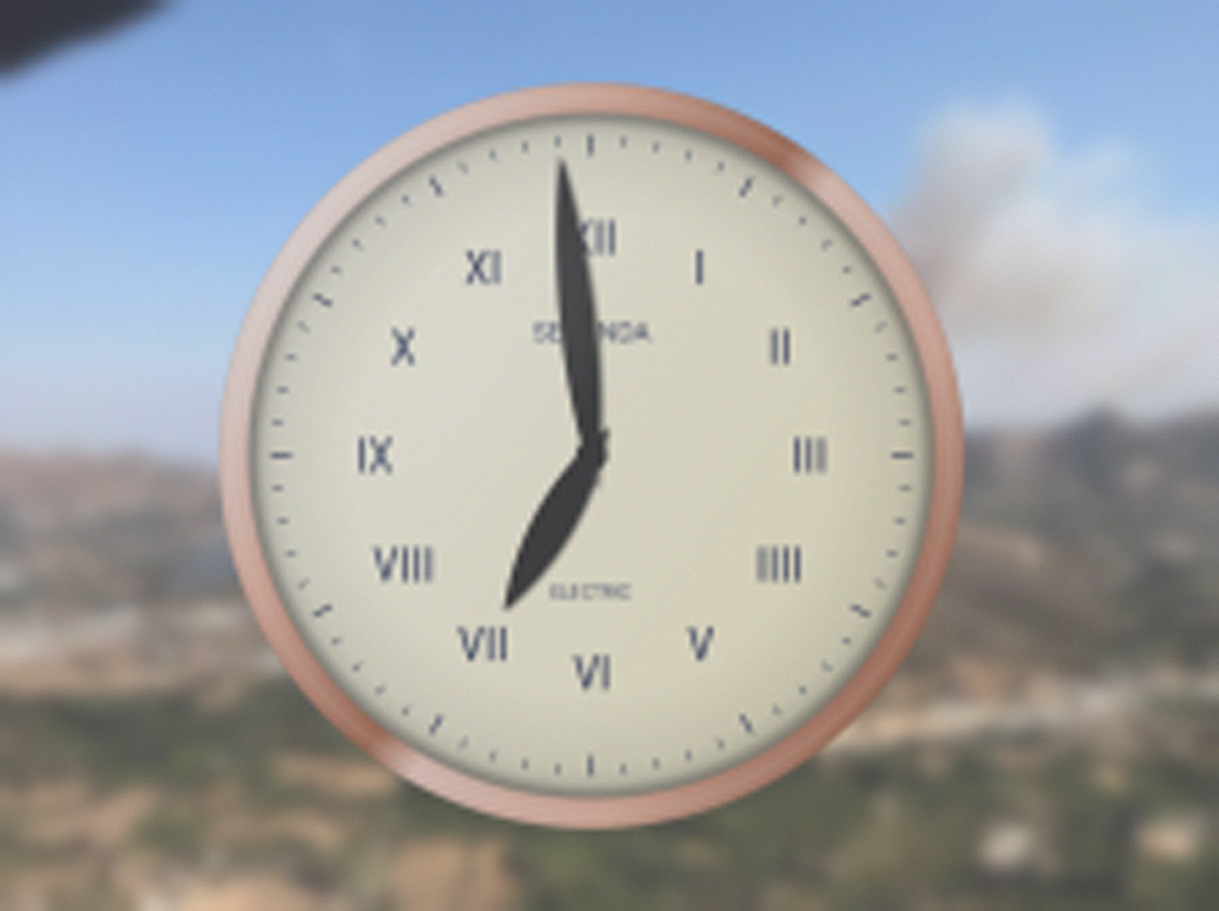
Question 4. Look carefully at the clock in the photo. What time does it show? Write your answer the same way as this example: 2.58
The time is 6.59
